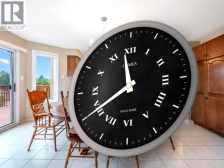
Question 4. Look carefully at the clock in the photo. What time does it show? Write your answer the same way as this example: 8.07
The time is 11.40
